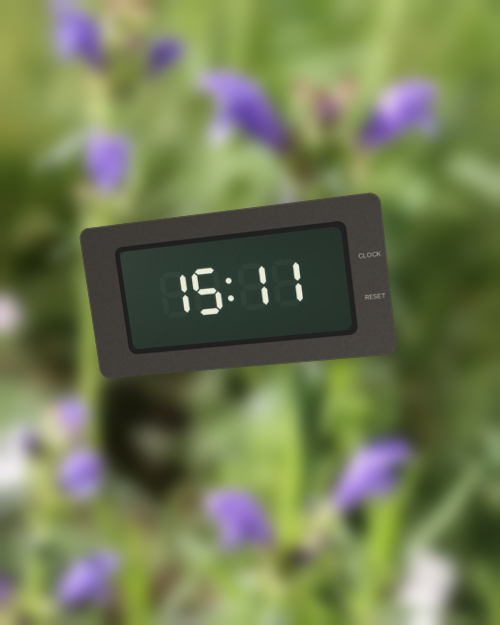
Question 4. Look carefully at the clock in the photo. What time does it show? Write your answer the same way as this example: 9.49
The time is 15.11
